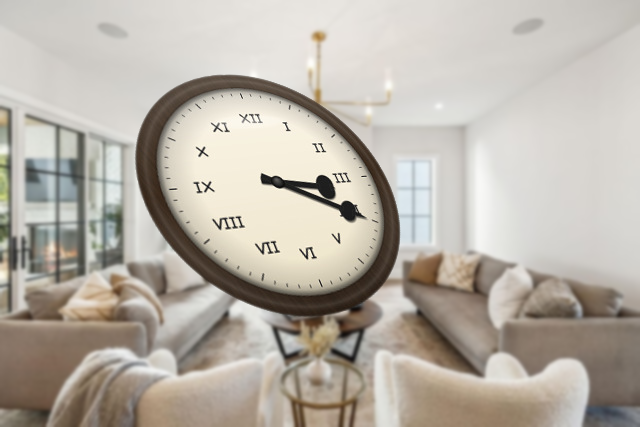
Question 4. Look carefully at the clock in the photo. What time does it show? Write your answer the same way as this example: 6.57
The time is 3.20
